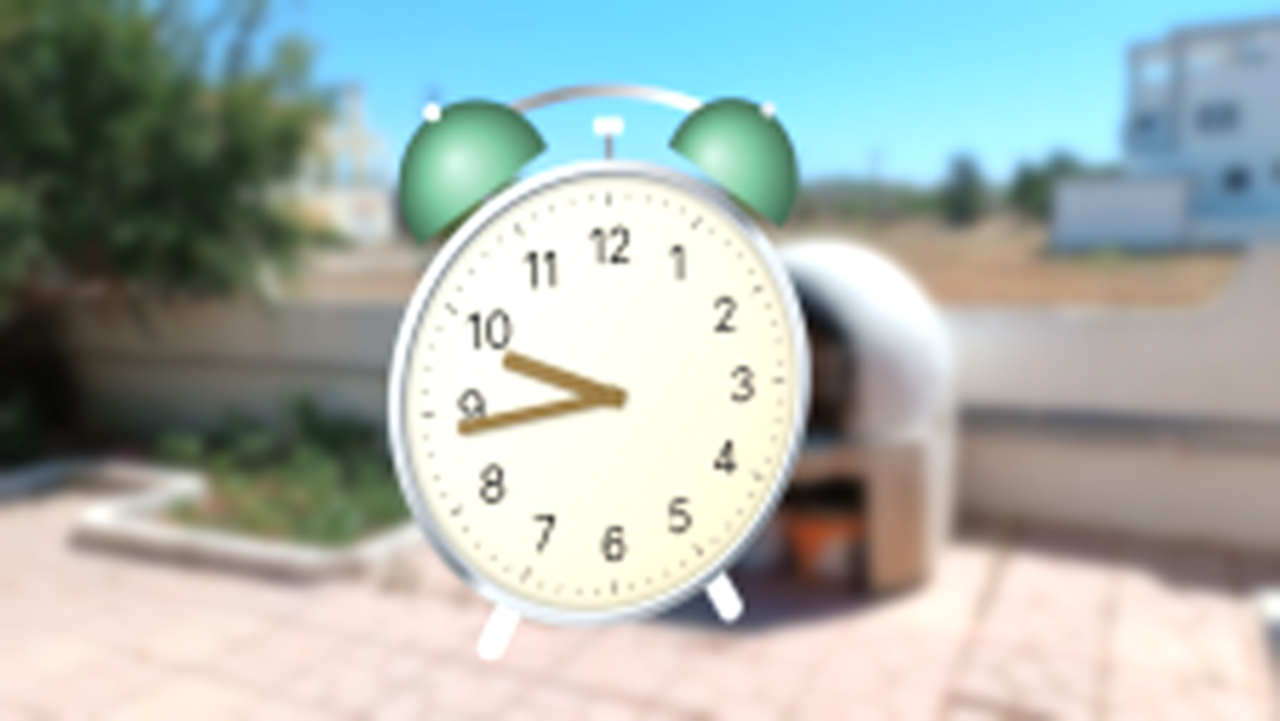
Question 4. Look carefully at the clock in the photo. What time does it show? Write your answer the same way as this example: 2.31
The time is 9.44
